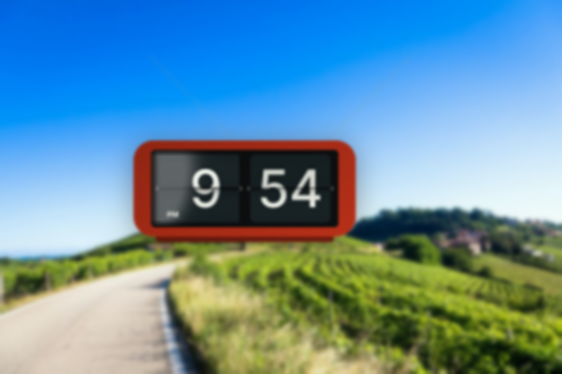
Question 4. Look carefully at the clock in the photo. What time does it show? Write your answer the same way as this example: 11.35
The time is 9.54
